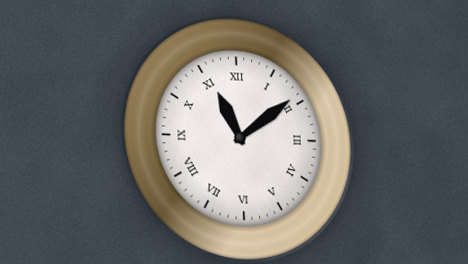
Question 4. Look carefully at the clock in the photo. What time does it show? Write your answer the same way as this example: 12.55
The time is 11.09
